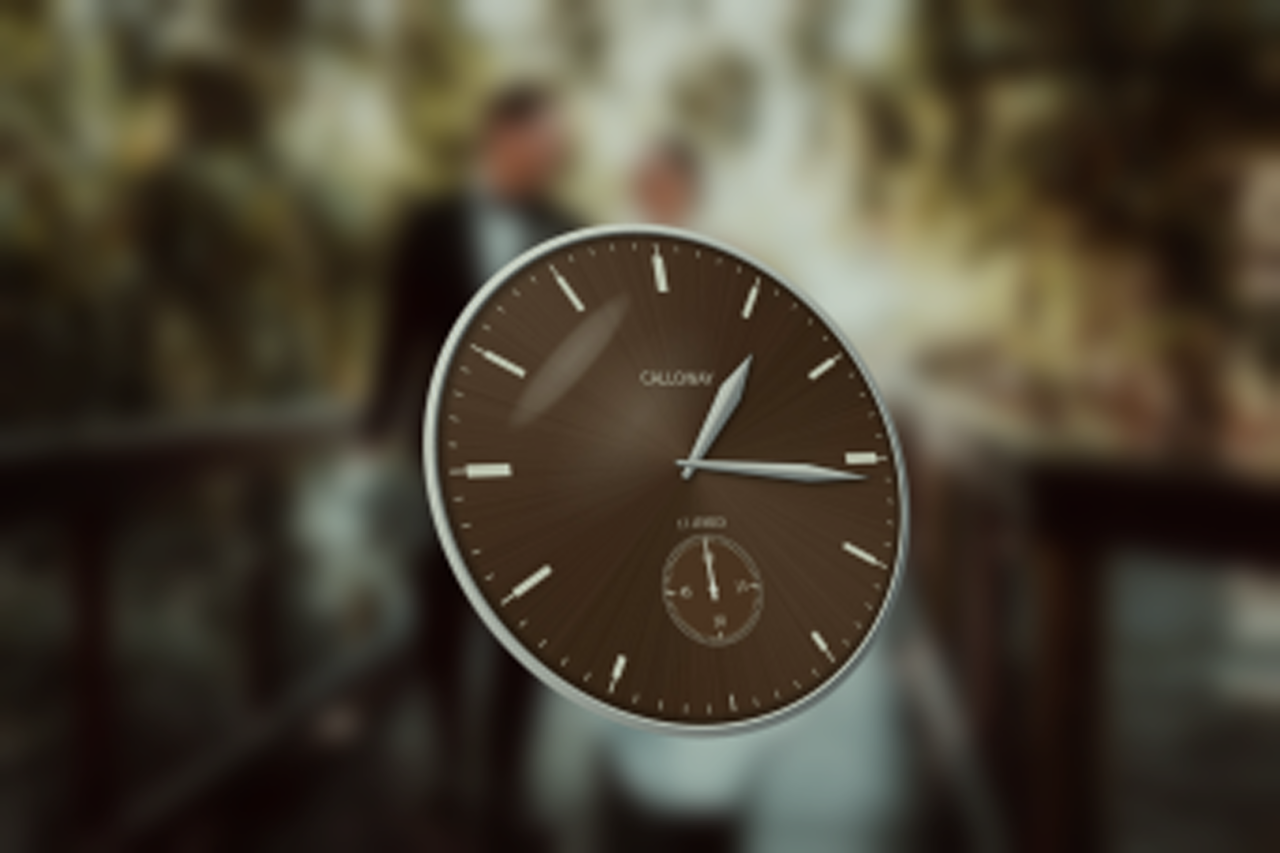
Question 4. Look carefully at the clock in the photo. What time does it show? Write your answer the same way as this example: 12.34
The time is 1.16
